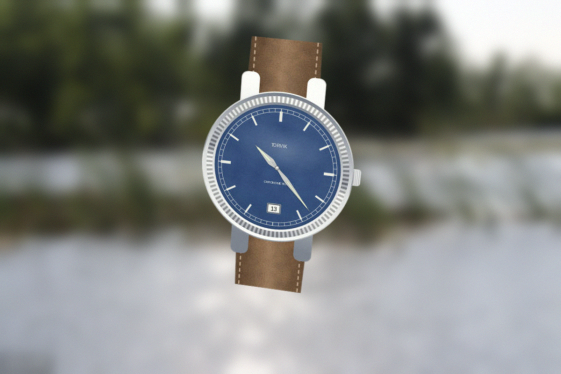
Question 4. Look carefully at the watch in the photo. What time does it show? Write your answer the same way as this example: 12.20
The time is 10.23
